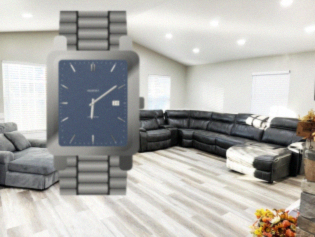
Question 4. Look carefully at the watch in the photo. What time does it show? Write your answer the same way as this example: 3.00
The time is 6.09
